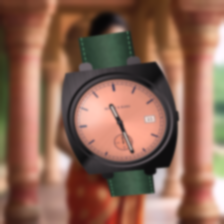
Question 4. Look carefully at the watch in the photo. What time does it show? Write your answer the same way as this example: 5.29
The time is 11.28
